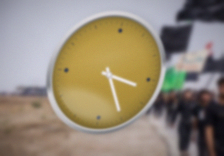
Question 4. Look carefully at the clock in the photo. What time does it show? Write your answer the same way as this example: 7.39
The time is 3.25
